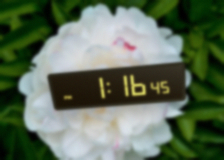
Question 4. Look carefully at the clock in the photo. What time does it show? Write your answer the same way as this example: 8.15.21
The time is 1.16.45
